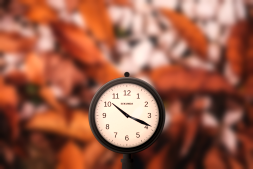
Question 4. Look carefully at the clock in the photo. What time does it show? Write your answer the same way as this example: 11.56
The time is 10.19
